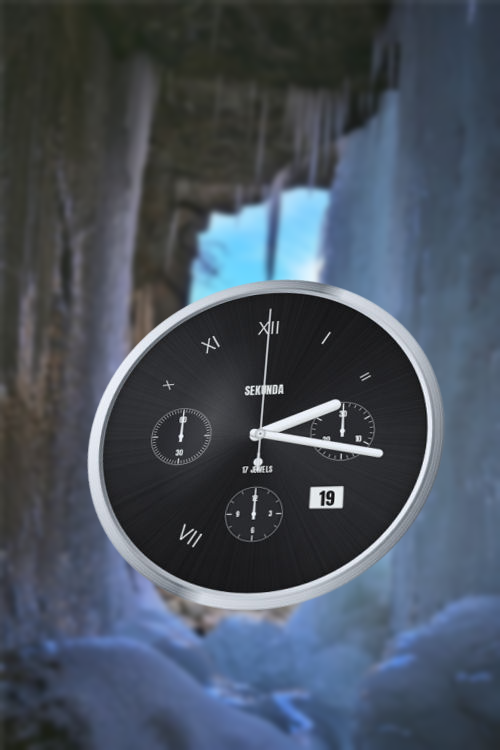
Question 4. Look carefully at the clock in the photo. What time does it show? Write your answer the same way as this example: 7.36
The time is 2.17
